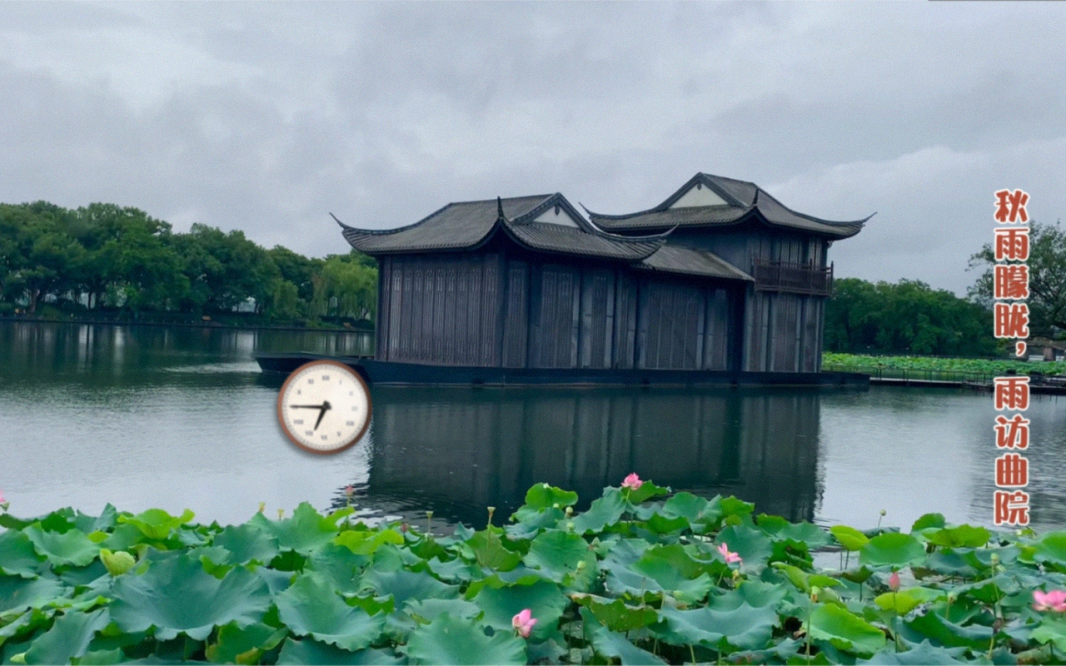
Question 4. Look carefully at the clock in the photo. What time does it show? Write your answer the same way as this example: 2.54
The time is 6.45
